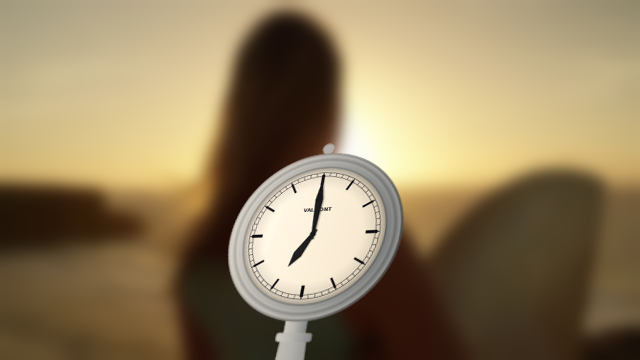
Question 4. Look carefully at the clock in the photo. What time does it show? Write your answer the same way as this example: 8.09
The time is 7.00
